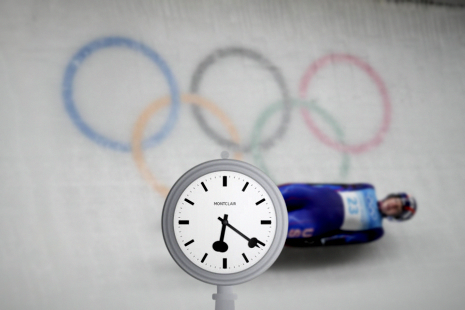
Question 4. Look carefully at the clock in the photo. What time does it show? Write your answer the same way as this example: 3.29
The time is 6.21
